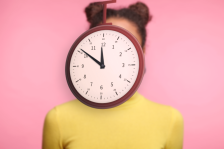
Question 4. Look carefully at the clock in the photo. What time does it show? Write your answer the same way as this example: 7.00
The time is 11.51
